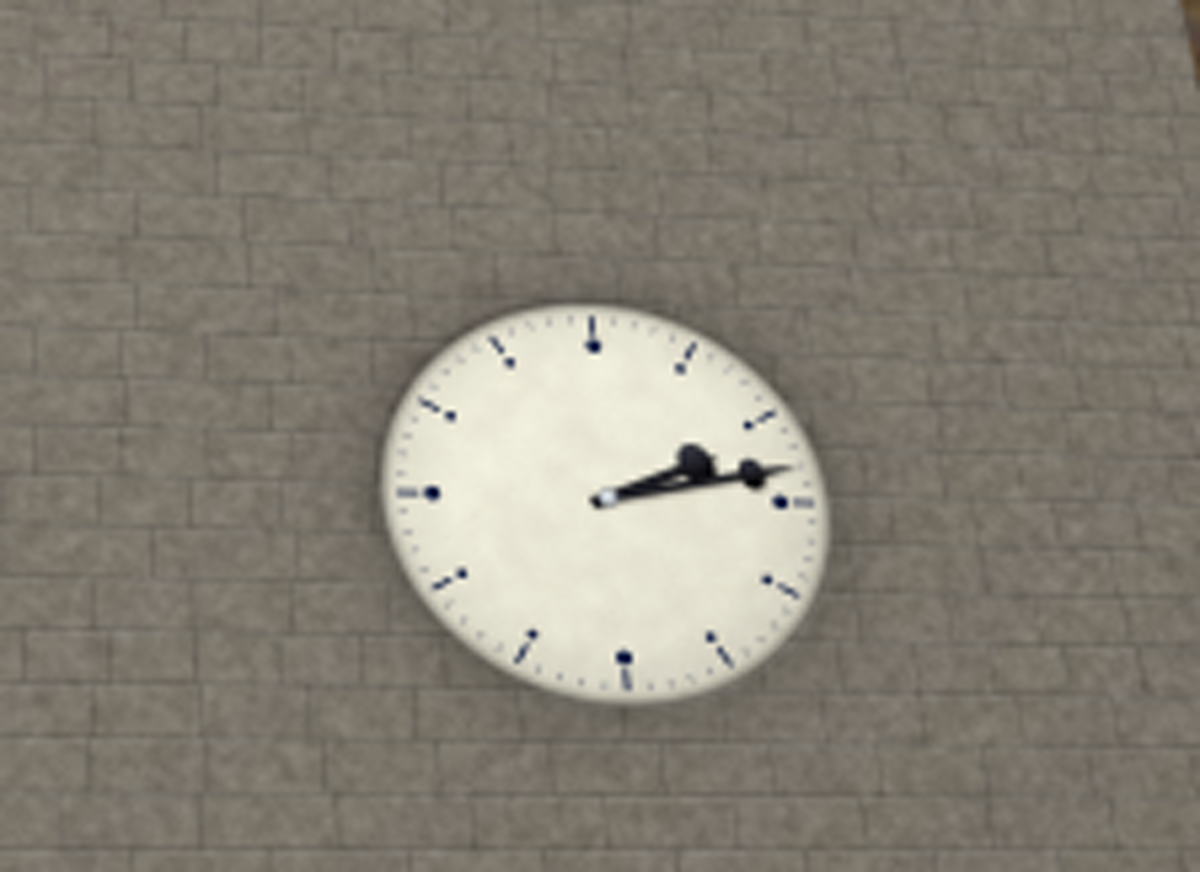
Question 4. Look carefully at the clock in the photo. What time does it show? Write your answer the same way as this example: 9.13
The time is 2.13
